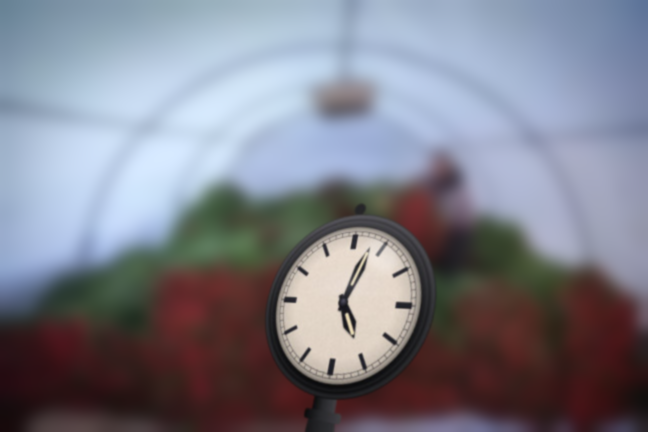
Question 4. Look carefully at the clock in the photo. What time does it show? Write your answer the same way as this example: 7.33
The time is 5.03
